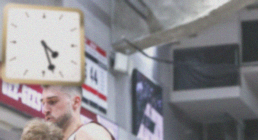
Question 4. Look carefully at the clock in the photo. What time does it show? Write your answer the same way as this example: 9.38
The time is 4.27
